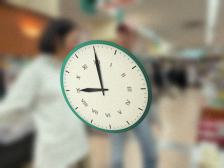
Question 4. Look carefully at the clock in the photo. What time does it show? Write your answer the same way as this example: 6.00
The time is 9.00
